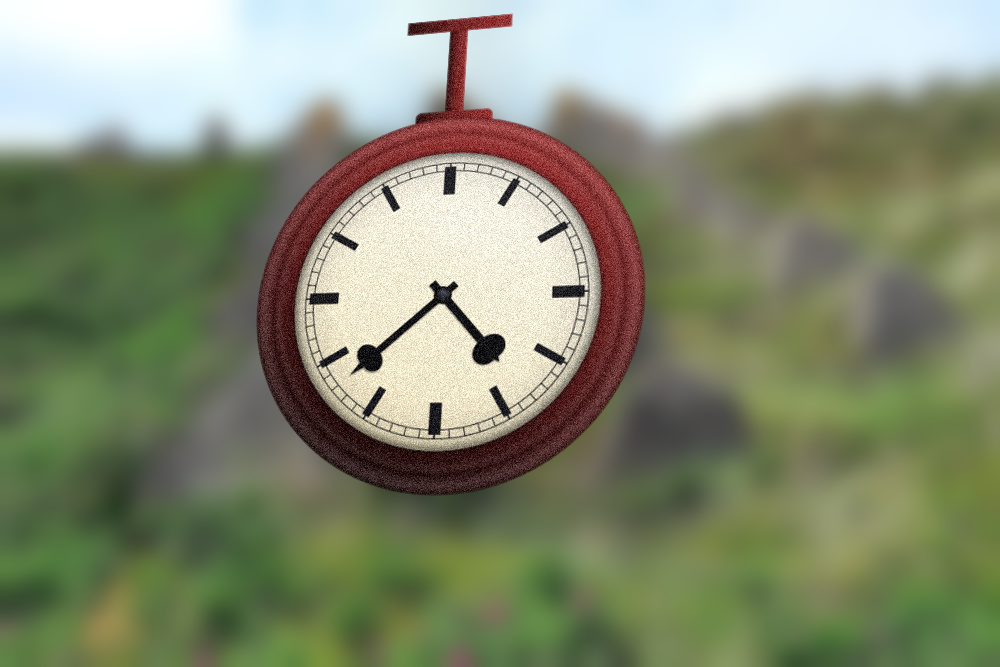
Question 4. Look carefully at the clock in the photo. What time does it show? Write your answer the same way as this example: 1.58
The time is 4.38
